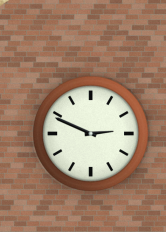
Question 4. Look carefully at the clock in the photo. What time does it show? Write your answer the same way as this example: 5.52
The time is 2.49
